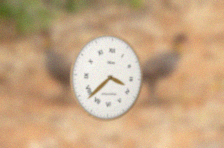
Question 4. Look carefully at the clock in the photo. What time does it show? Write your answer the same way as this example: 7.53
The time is 3.38
